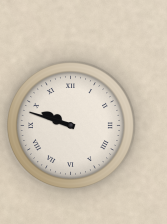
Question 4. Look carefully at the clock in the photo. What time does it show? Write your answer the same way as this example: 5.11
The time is 9.48
